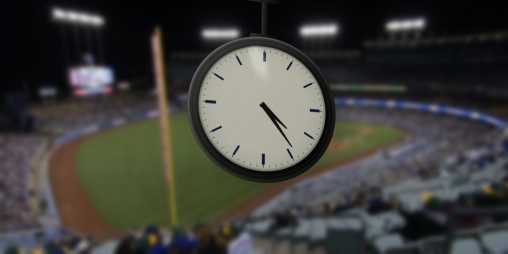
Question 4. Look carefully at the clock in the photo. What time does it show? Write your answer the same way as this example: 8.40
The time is 4.24
